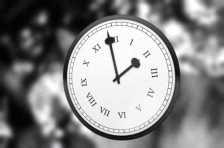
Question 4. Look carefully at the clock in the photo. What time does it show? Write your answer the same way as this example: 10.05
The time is 1.59
